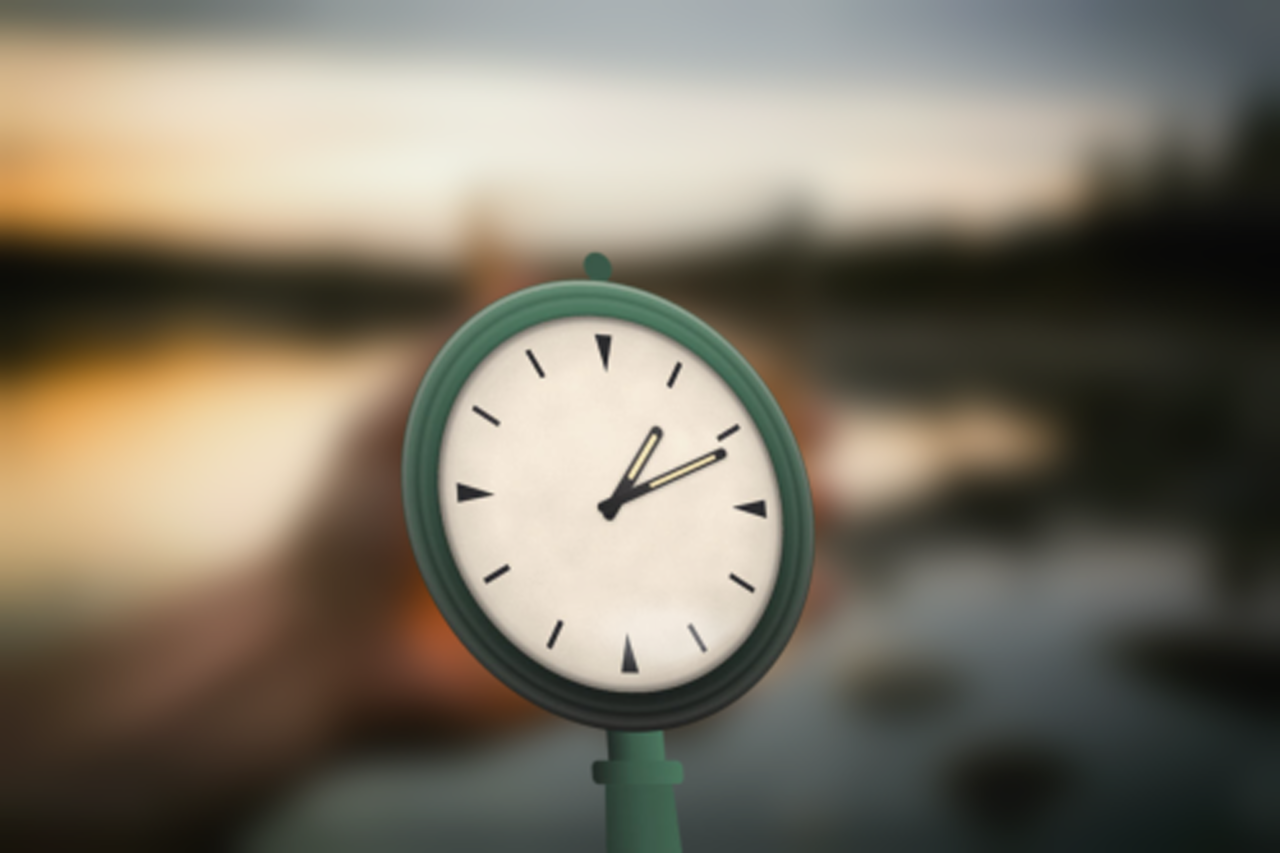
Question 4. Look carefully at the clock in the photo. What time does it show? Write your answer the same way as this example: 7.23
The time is 1.11
